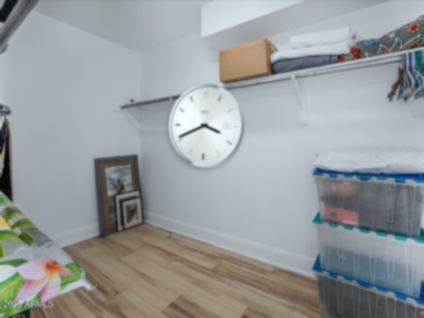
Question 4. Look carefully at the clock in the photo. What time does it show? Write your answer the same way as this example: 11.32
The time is 3.41
